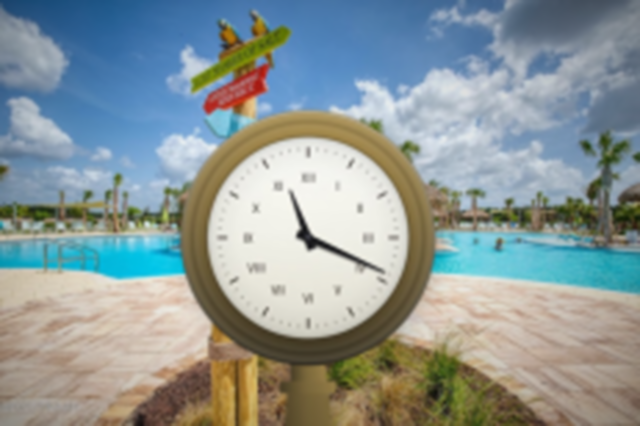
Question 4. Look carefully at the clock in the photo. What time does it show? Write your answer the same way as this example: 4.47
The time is 11.19
